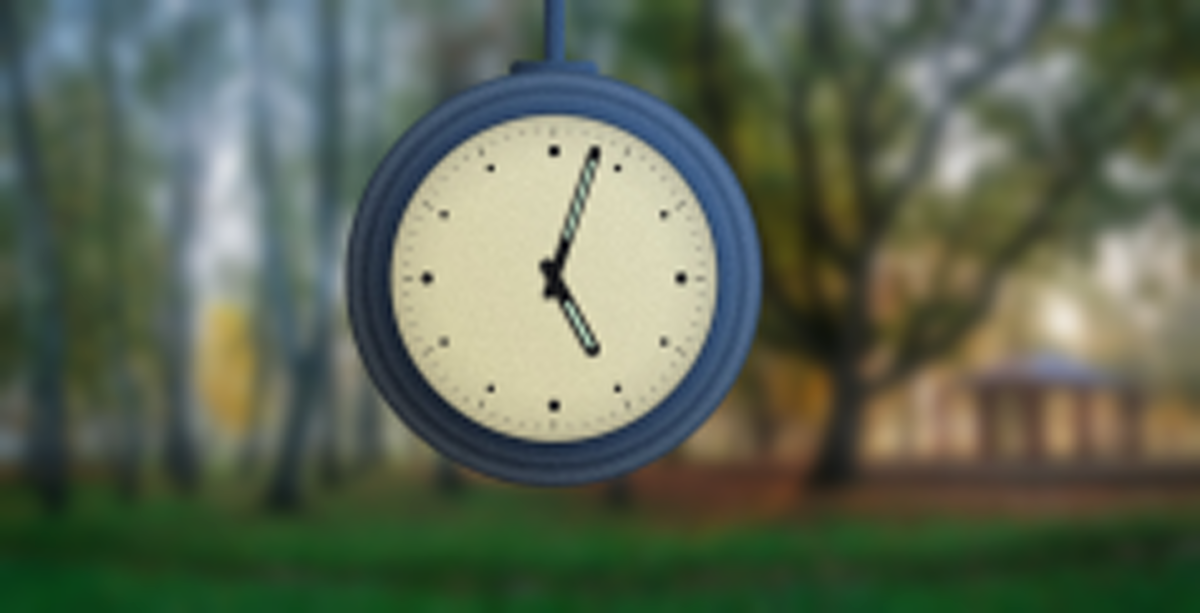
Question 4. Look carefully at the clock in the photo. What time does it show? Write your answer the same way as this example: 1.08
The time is 5.03
